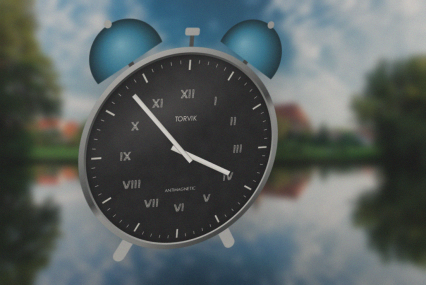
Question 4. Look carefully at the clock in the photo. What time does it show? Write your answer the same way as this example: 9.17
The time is 3.53
